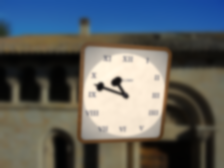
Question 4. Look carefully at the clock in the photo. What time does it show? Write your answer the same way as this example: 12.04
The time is 10.48
